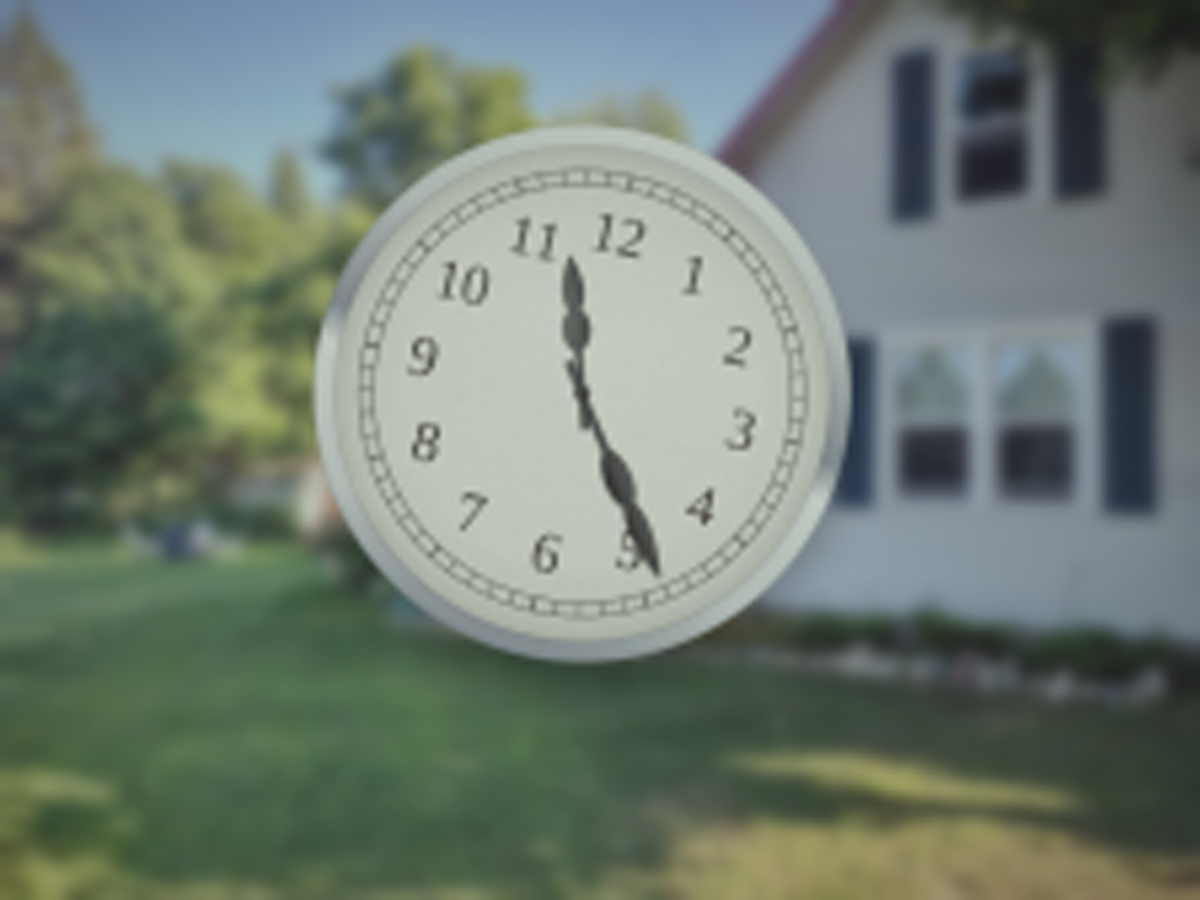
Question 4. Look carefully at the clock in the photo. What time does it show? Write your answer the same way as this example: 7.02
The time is 11.24
